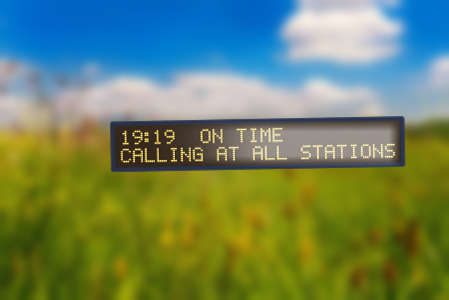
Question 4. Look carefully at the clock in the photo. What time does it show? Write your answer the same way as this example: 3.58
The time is 19.19
